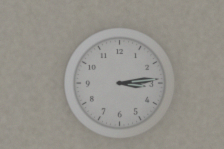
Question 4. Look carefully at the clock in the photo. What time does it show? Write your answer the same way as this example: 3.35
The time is 3.14
